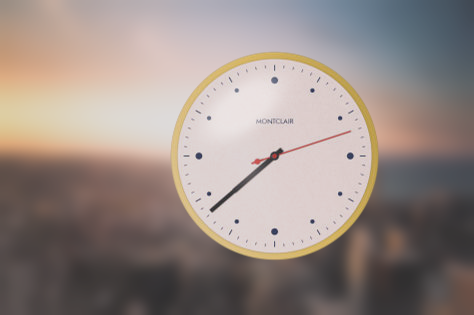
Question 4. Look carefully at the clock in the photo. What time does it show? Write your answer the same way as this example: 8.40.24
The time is 7.38.12
